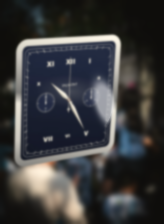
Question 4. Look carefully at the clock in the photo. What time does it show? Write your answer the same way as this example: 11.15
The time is 10.25
